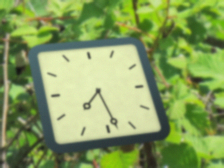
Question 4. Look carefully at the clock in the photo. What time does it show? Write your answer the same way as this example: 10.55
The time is 7.28
